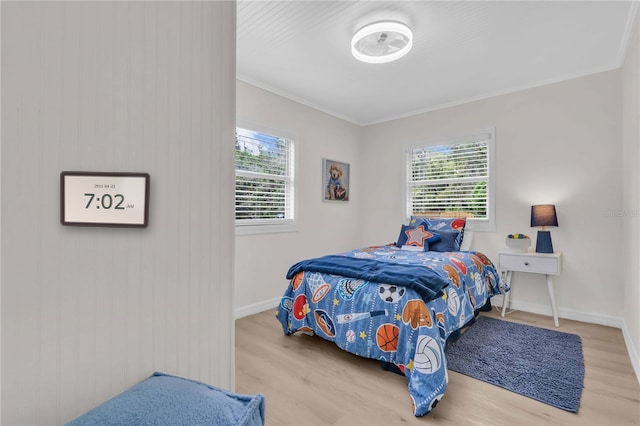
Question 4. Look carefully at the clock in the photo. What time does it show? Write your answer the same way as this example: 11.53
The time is 7.02
